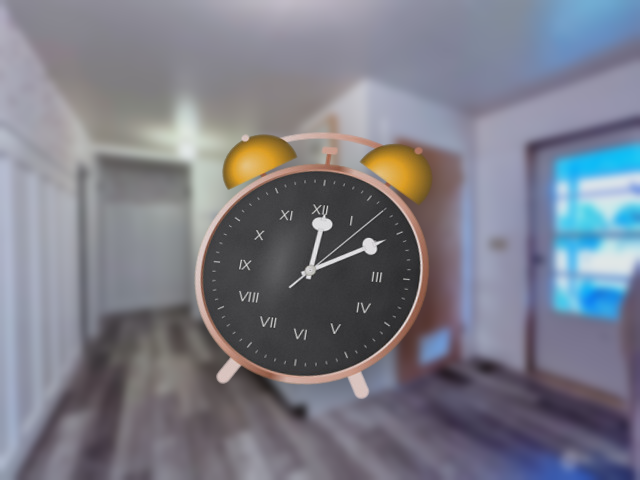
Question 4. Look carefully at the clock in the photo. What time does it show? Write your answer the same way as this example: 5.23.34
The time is 12.10.07
